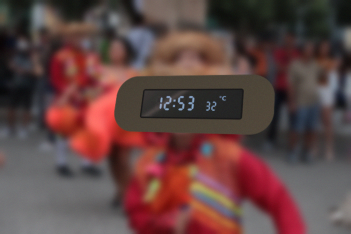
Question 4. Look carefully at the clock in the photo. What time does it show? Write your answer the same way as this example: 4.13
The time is 12.53
